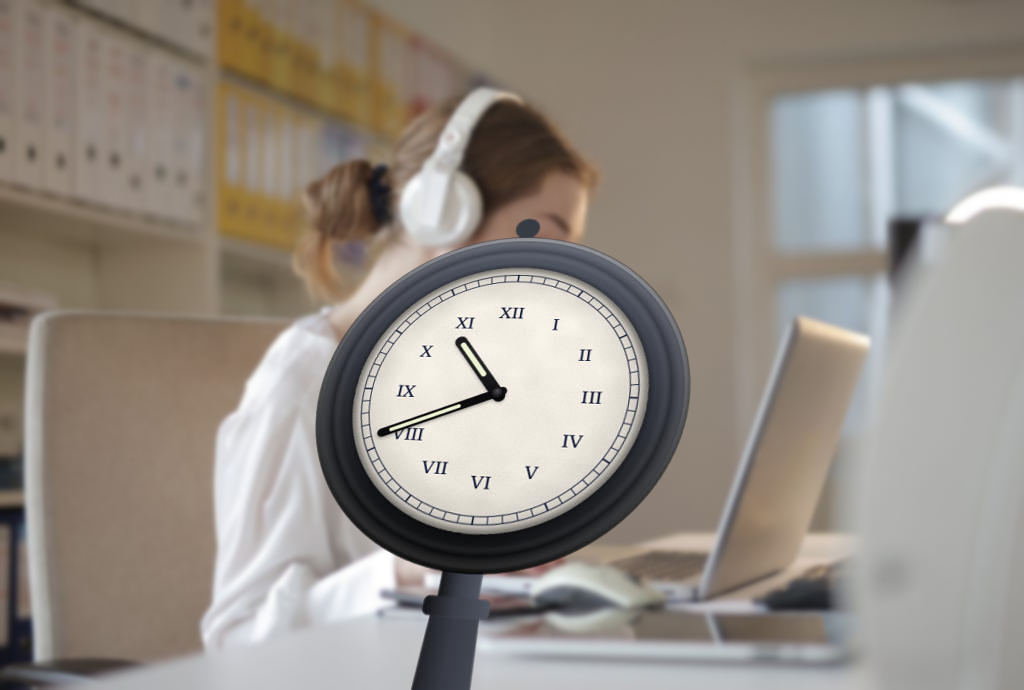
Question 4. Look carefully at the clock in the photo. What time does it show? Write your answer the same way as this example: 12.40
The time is 10.41
